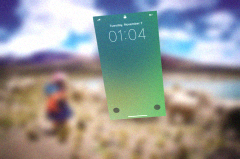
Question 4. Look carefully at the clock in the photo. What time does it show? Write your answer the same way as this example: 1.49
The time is 1.04
